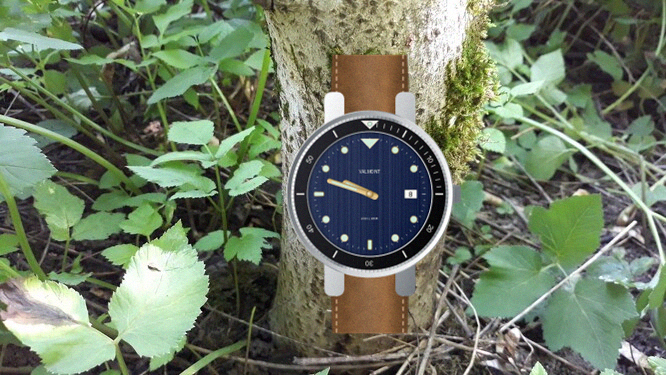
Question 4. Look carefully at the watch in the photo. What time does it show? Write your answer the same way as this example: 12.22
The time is 9.48
